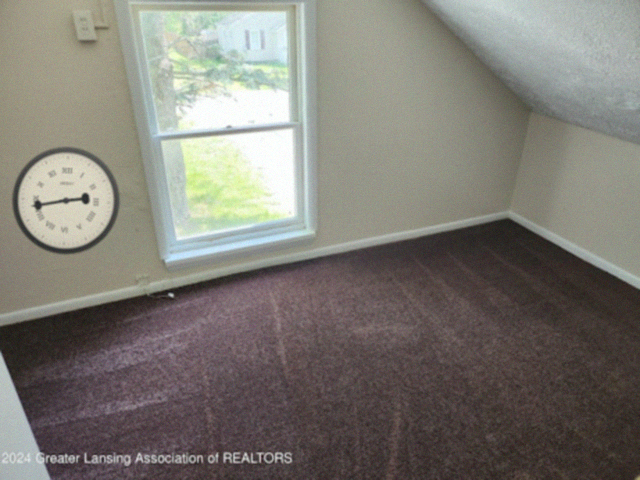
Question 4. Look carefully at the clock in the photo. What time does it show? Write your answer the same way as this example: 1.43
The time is 2.43
